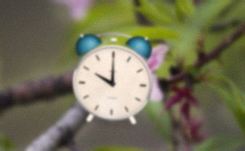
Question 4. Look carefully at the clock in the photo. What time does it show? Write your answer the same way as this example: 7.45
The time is 10.00
